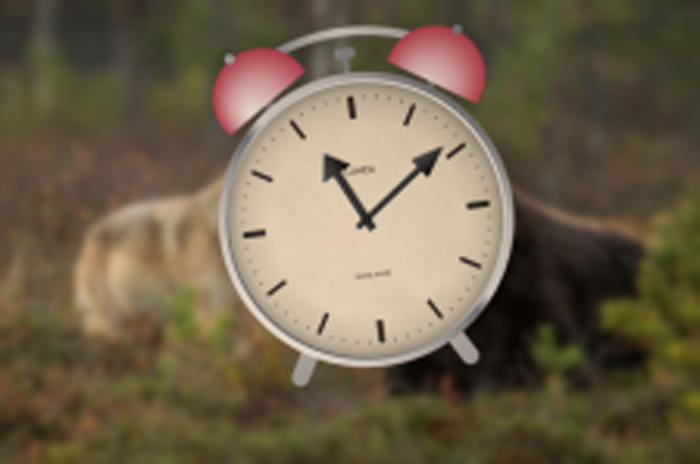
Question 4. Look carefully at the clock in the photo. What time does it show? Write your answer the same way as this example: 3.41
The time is 11.09
